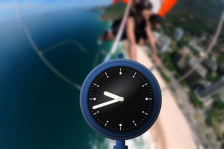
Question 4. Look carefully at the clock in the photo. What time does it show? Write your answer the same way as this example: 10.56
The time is 9.42
